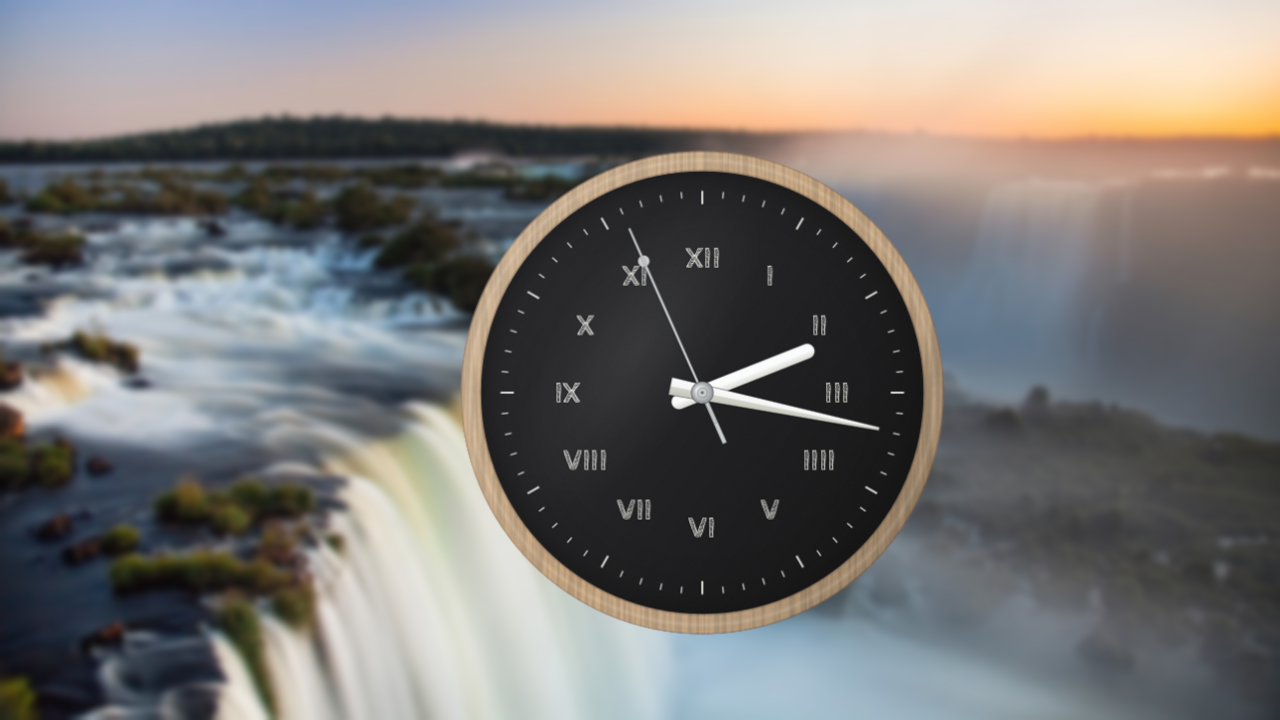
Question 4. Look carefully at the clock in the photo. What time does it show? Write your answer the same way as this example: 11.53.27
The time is 2.16.56
